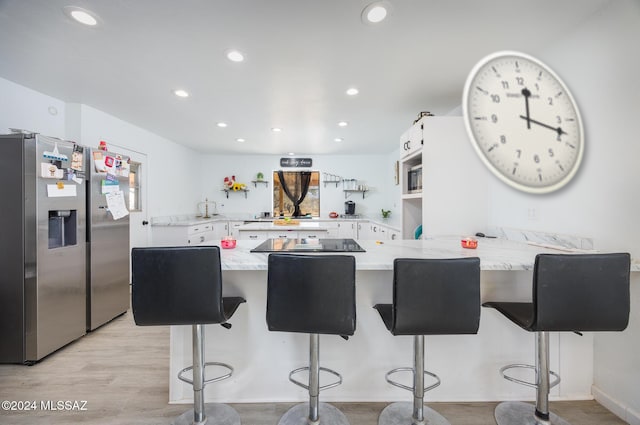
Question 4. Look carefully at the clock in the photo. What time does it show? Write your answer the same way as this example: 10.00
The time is 12.18
